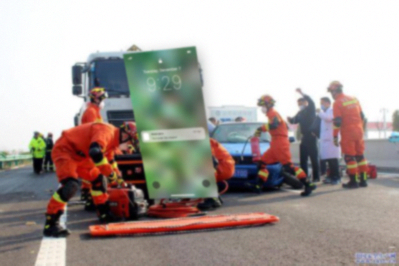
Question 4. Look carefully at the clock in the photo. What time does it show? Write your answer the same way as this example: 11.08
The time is 9.29
